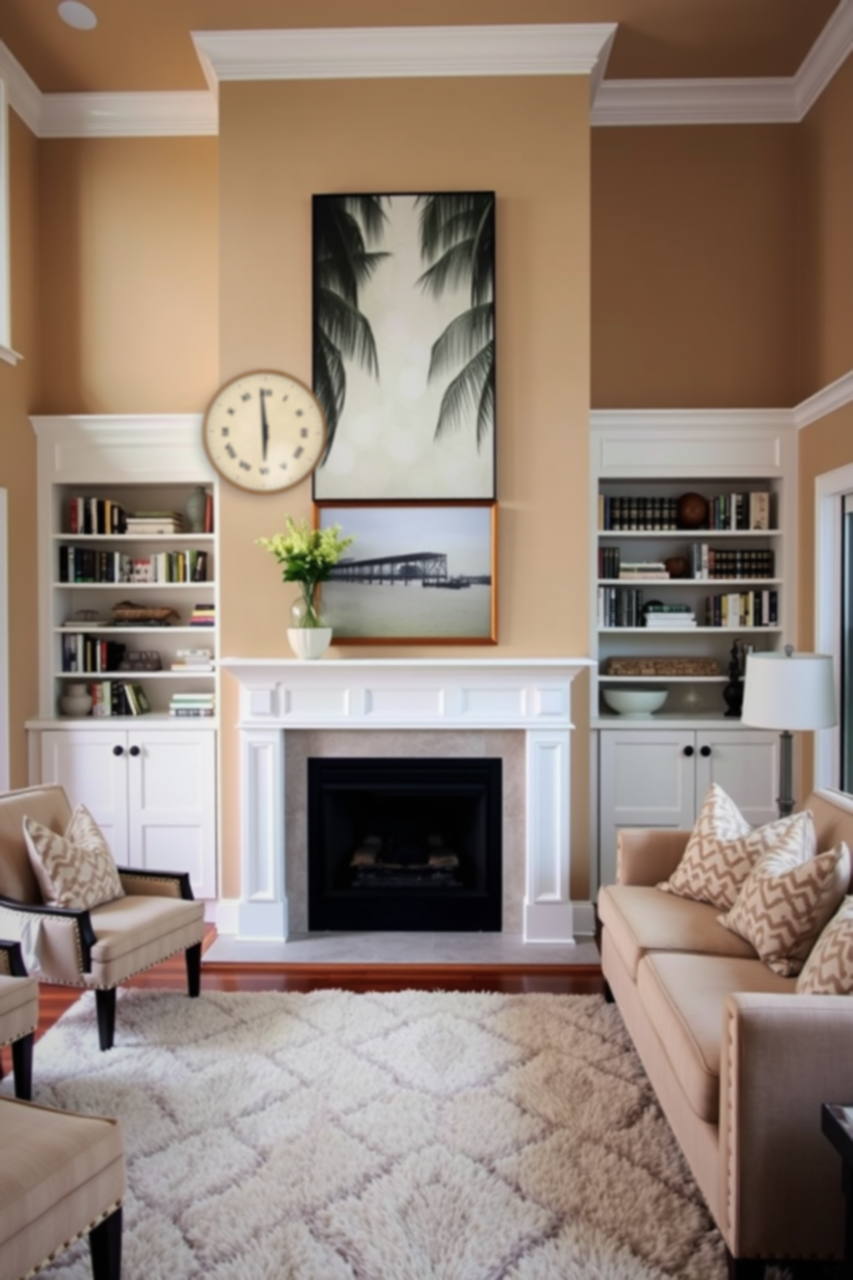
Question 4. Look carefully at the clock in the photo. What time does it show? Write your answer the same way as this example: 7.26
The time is 5.59
